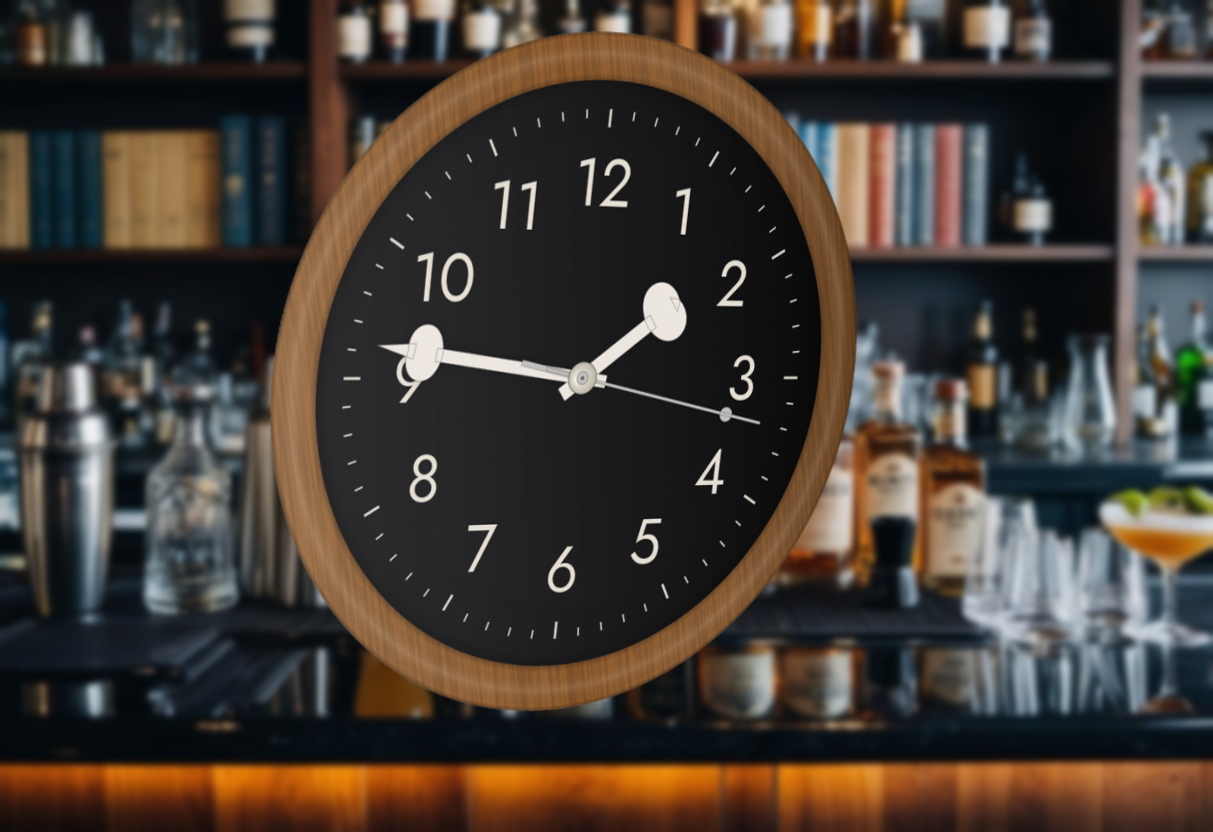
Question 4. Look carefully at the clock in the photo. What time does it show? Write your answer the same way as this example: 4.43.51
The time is 1.46.17
